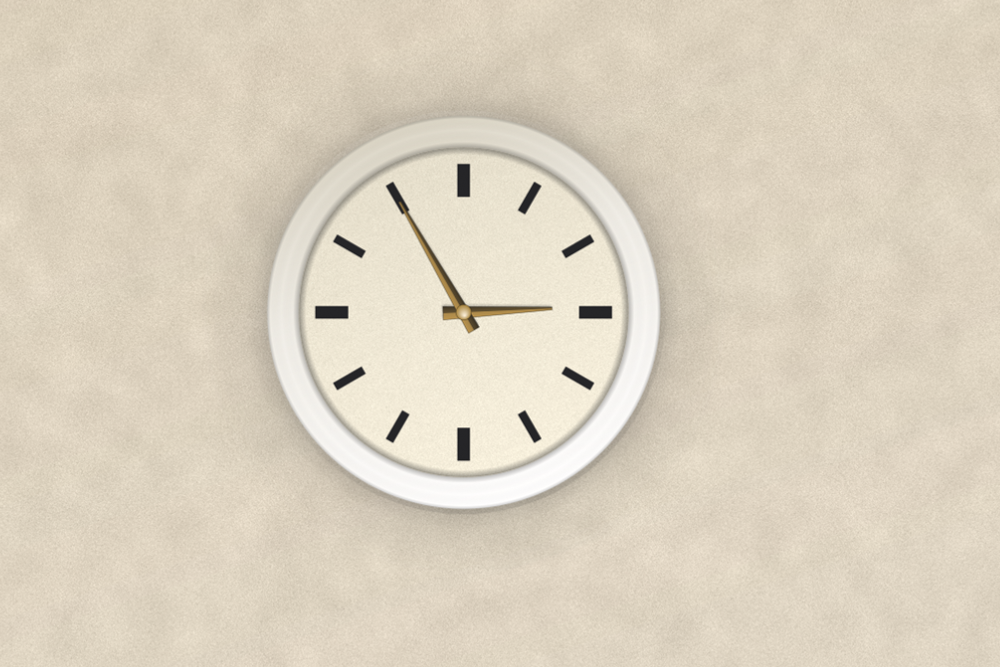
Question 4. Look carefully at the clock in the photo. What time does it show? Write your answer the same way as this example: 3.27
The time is 2.55
